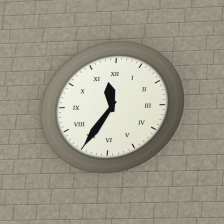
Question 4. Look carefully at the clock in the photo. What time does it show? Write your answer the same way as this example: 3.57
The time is 11.35
